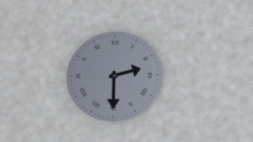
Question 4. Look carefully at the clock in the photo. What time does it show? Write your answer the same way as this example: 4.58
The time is 2.30
